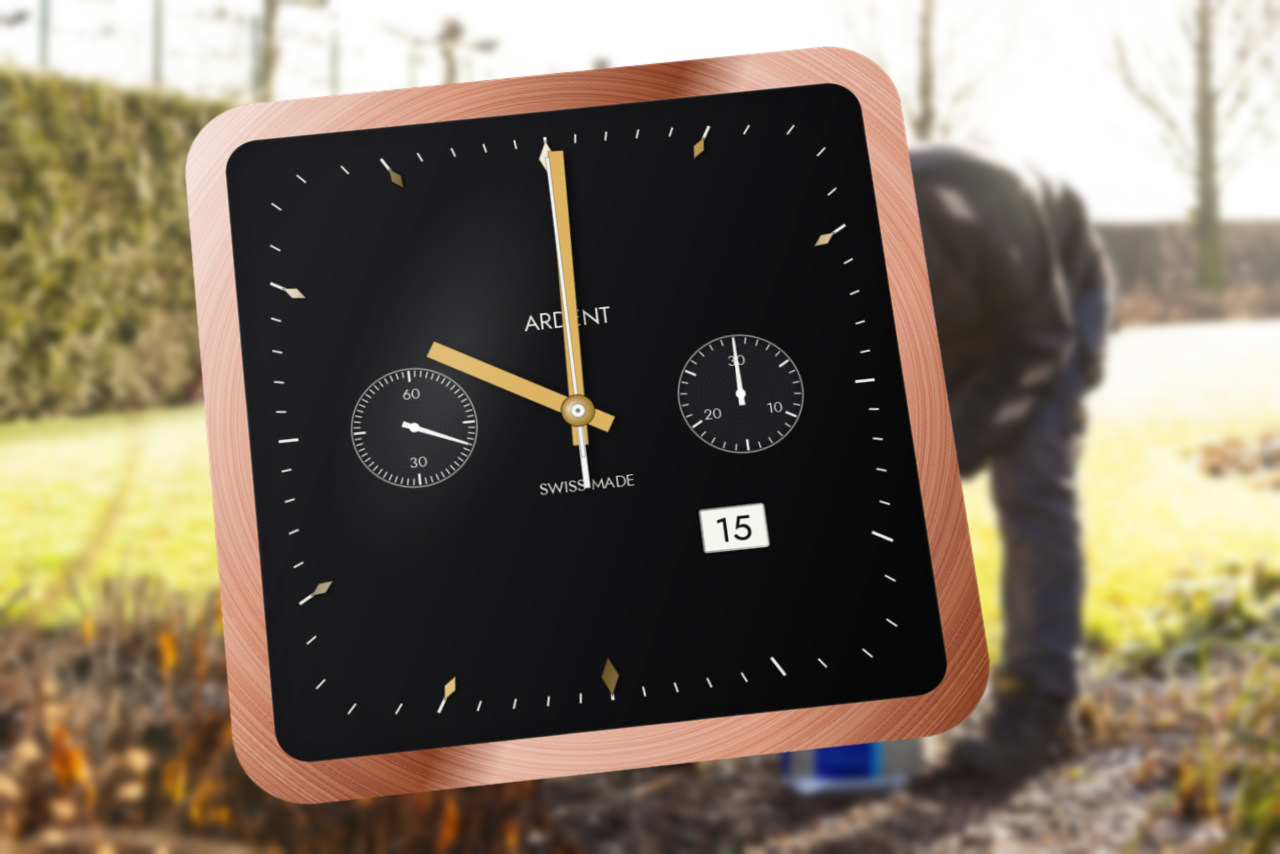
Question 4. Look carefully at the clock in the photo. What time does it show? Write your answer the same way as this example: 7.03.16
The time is 10.00.19
